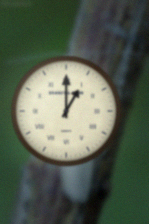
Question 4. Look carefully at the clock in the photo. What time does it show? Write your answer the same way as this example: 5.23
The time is 1.00
